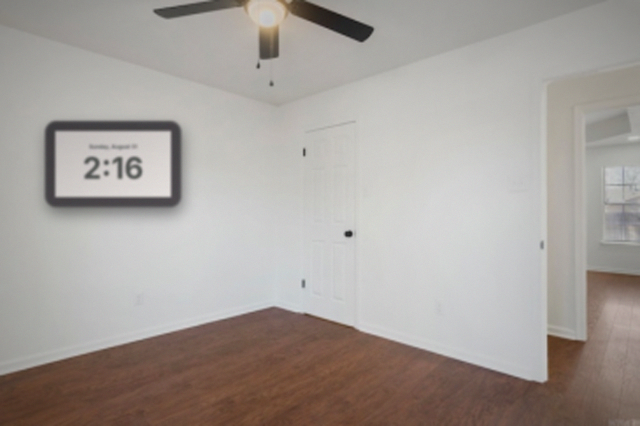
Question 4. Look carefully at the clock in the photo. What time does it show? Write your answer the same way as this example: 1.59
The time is 2.16
